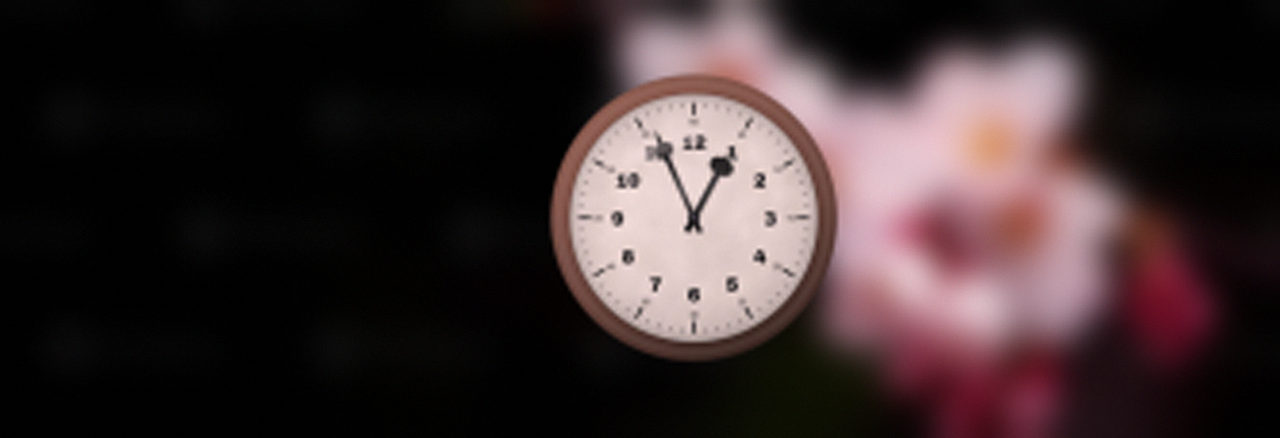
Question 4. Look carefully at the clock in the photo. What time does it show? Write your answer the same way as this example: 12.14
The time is 12.56
